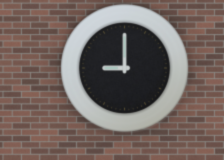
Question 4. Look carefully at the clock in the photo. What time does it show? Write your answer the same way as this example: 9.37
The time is 9.00
